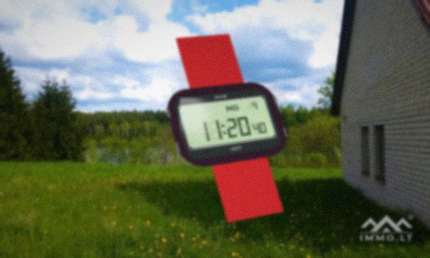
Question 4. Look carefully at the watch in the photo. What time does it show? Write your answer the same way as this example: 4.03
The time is 11.20
